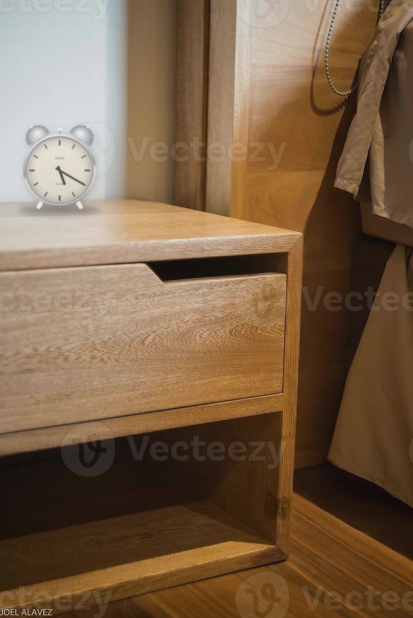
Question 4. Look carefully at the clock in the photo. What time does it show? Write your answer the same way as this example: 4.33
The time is 5.20
